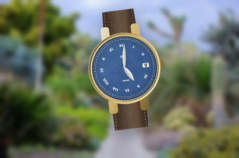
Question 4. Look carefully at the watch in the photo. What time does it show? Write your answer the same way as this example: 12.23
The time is 5.01
